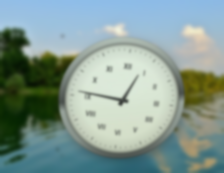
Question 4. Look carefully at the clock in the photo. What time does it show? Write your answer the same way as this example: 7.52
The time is 12.46
